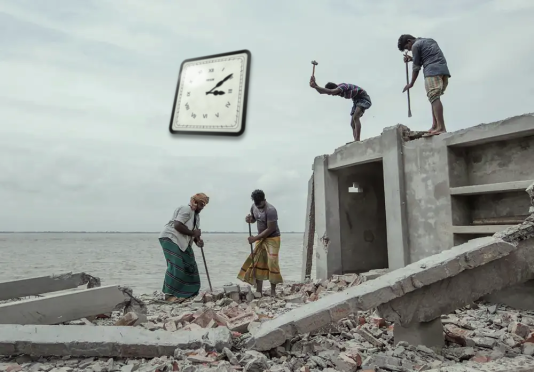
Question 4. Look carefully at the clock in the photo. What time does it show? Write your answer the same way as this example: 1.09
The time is 3.09
